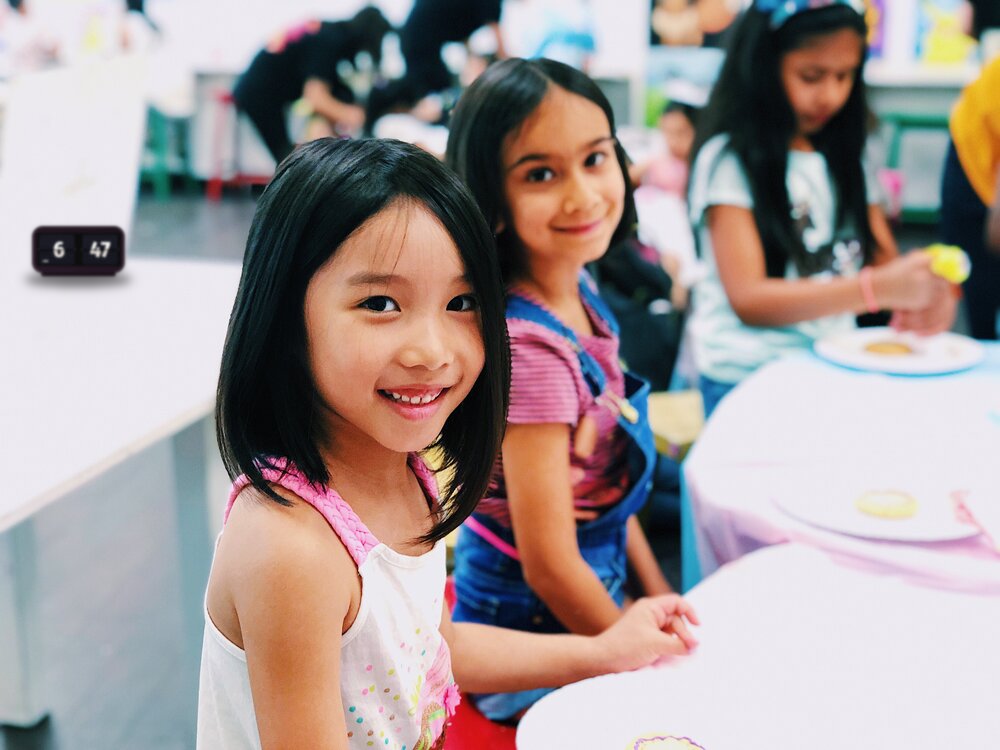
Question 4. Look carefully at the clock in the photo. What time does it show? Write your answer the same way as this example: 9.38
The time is 6.47
